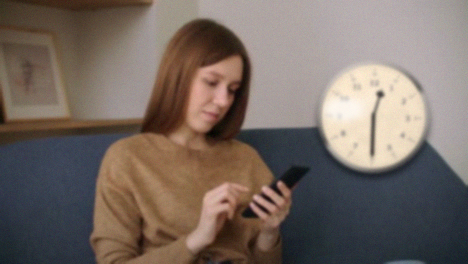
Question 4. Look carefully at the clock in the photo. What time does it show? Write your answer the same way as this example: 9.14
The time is 12.30
